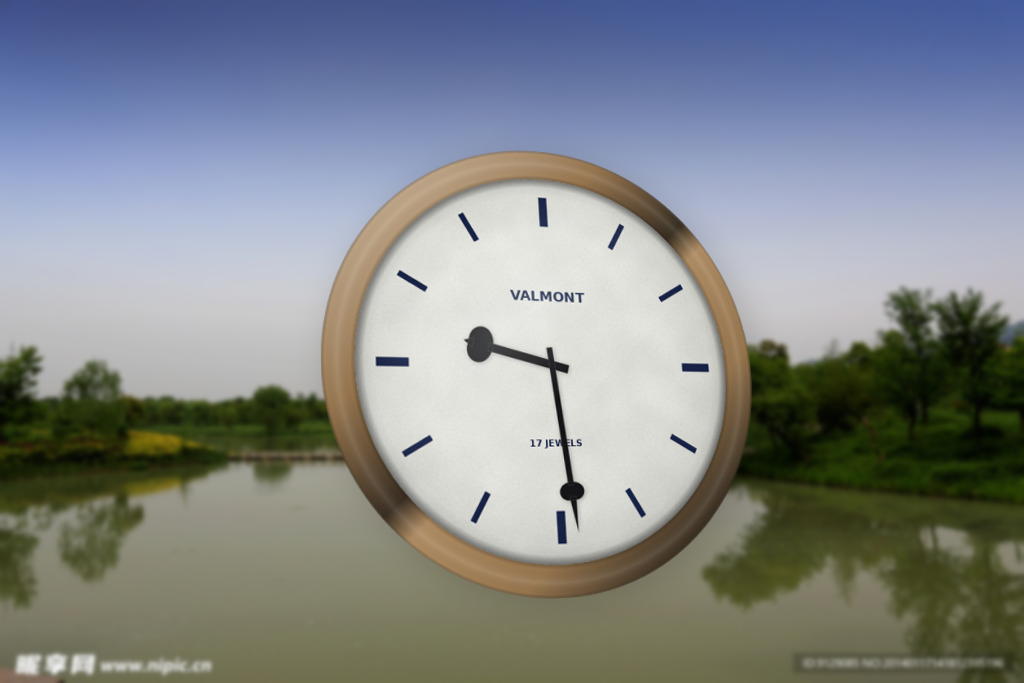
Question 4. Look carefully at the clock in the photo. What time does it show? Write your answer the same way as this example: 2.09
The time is 9.29
